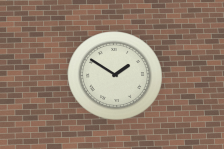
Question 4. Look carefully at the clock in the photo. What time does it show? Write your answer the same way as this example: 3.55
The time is 1.51
